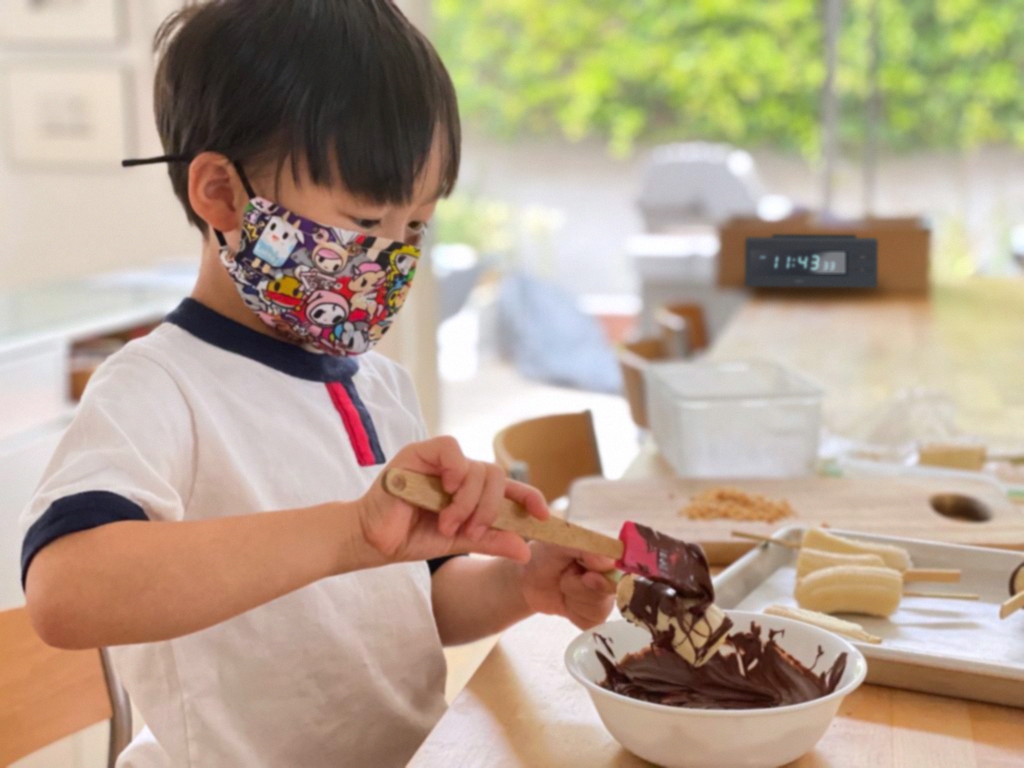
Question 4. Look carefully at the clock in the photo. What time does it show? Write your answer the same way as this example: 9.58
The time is 11.43
